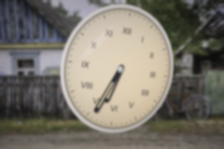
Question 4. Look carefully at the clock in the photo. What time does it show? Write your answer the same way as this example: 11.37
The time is 6.34
